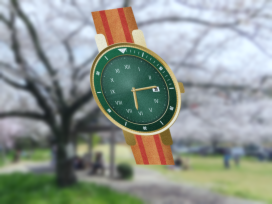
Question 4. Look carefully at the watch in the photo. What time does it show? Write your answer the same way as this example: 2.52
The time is 6.14
